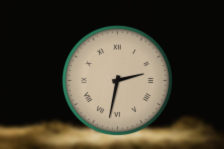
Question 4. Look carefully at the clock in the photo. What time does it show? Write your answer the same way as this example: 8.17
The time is 2.32
